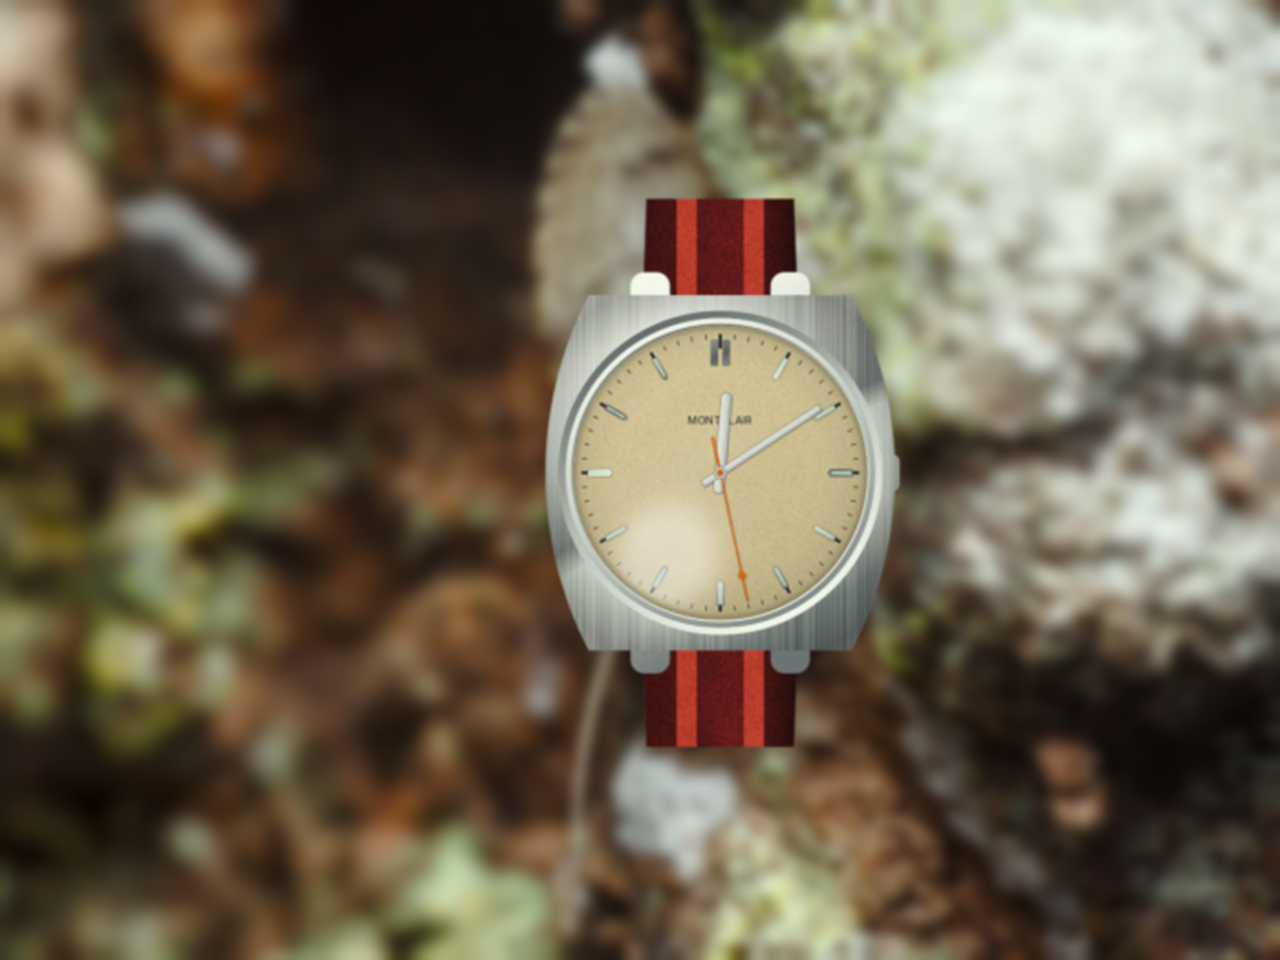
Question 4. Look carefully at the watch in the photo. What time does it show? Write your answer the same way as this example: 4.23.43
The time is 12.09.28
